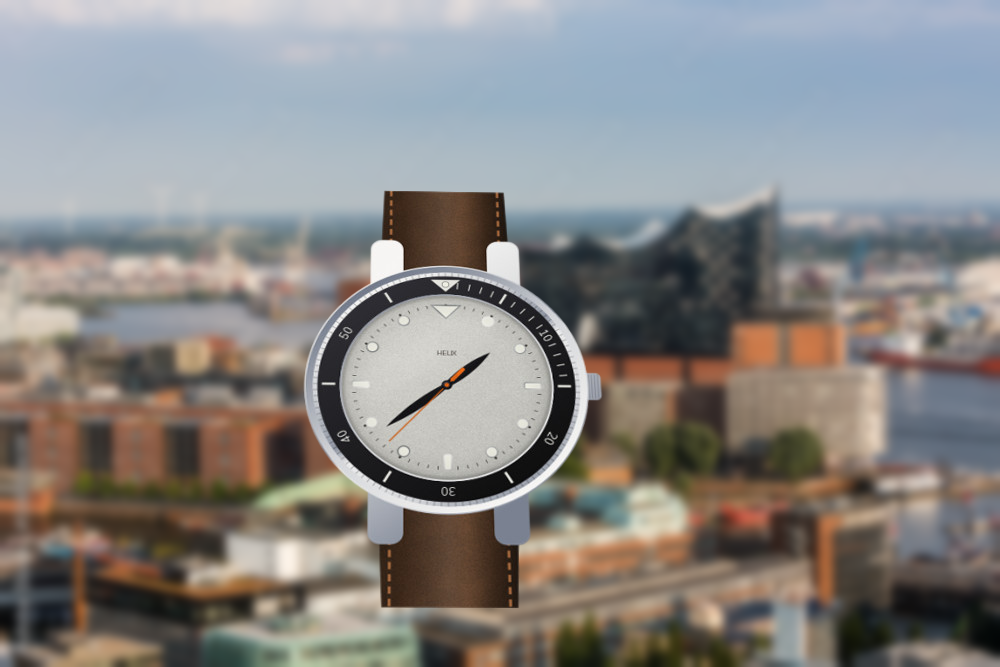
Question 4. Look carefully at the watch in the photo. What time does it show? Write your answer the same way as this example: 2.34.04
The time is 1.38.37
